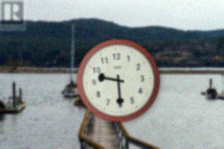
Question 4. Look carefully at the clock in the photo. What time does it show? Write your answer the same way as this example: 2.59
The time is 9.30
